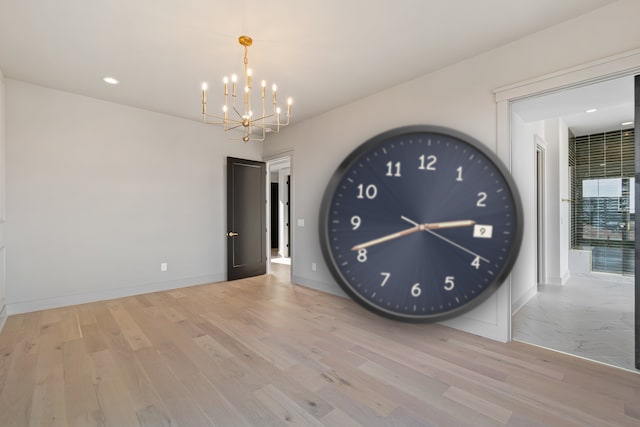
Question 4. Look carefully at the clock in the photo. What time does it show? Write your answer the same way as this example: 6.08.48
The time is 2.41.19
